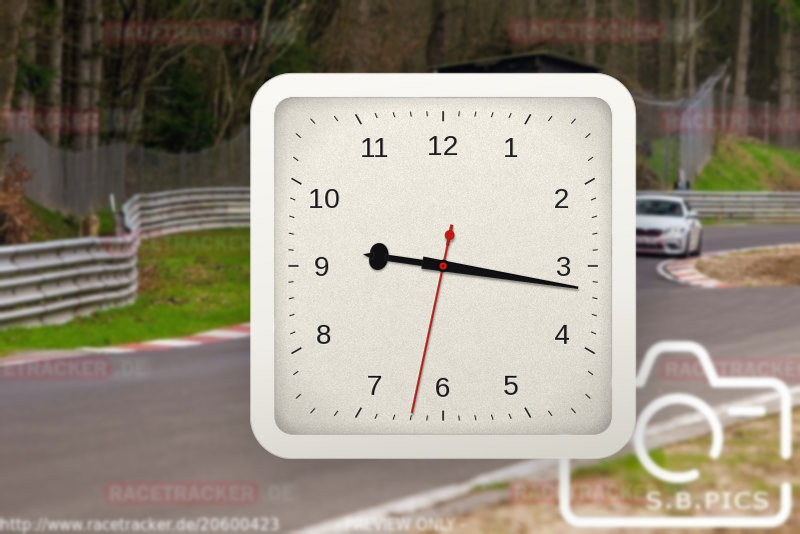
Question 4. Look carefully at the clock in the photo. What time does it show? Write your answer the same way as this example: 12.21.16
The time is 9.16.32
